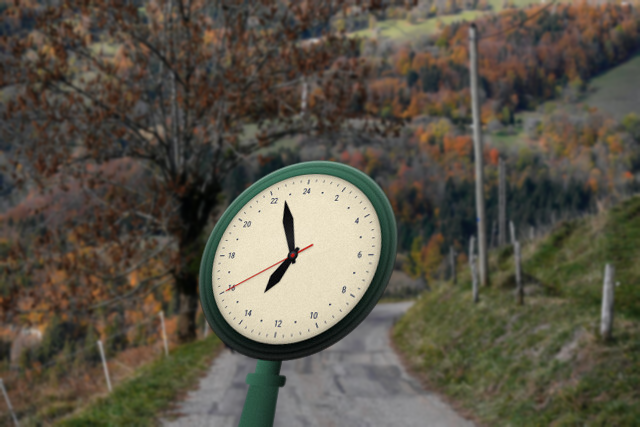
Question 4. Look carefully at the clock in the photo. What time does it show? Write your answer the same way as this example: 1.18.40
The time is 13.56.40
